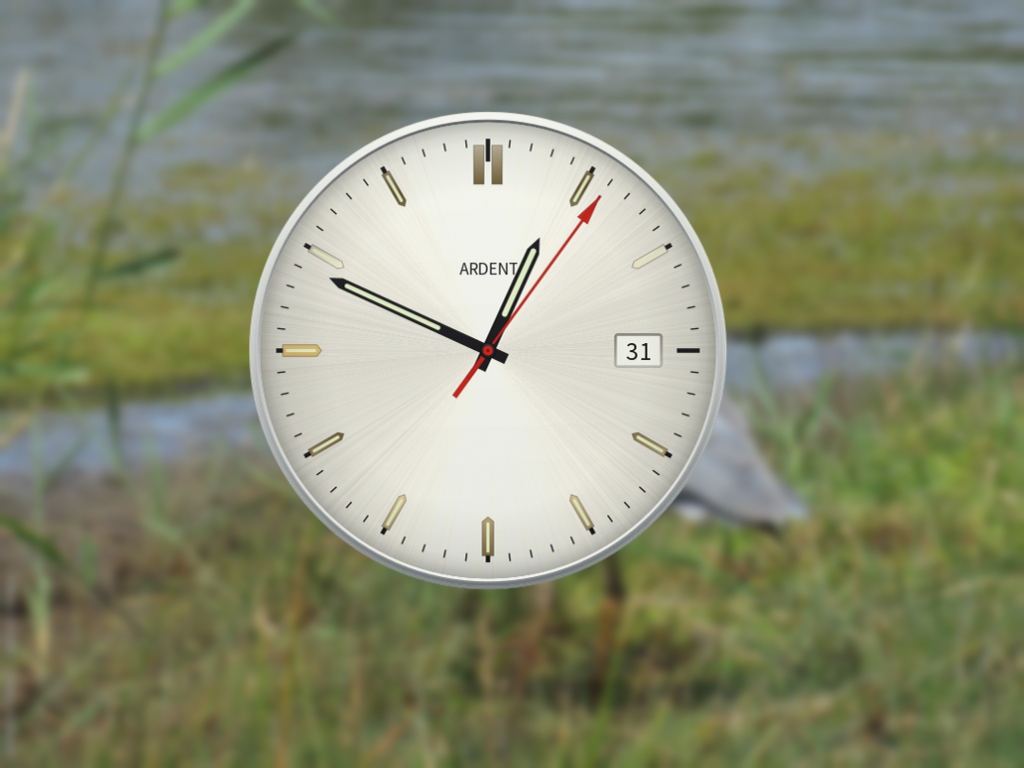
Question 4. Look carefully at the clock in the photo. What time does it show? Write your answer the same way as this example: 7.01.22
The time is 12.49.06
